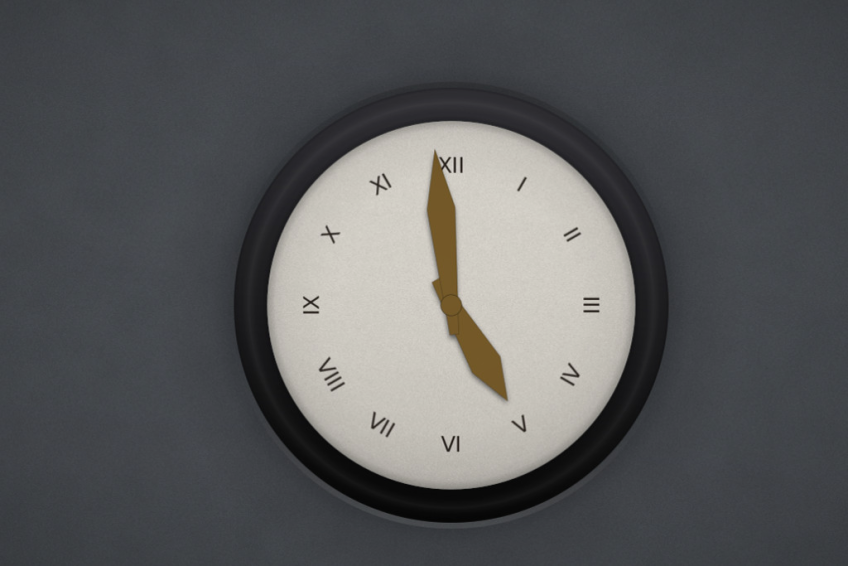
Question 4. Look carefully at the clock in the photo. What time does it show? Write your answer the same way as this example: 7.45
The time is 4.59
